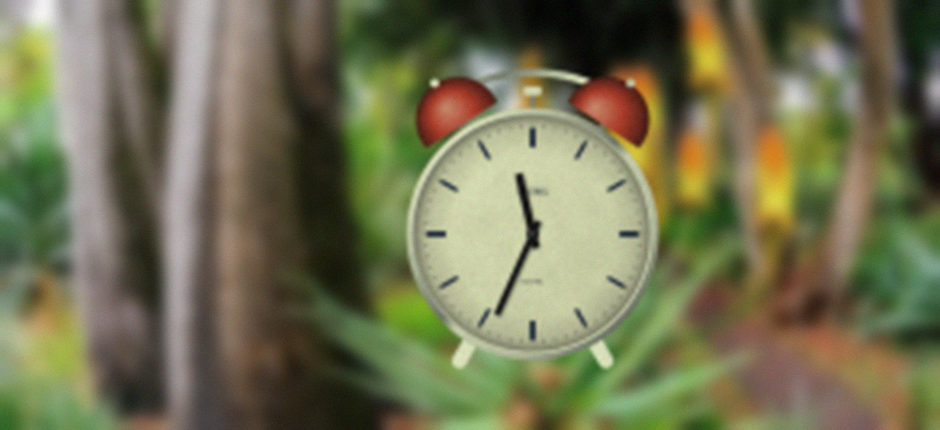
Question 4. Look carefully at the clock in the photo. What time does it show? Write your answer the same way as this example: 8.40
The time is 11.34
